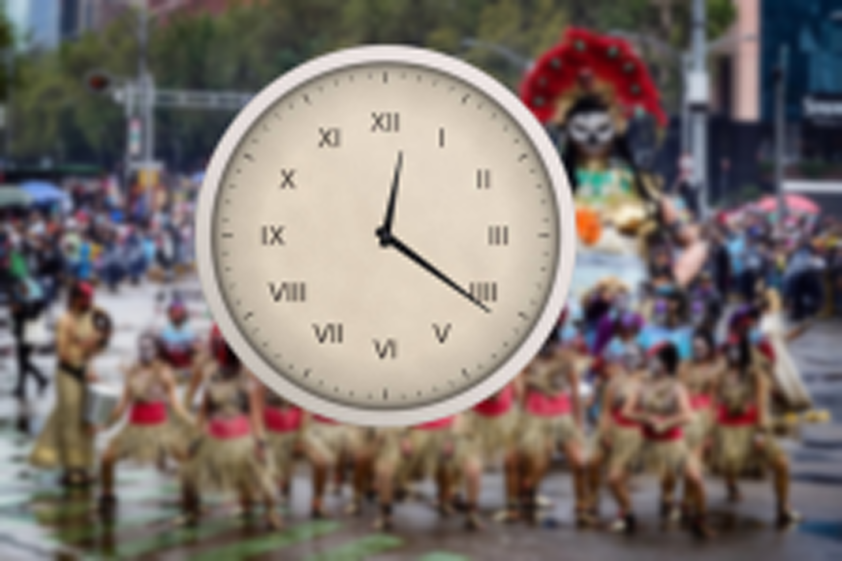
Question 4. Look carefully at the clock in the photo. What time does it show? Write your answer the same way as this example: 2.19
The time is 12.21
